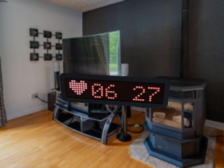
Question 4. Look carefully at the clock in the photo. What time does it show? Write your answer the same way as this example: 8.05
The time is 6.27
